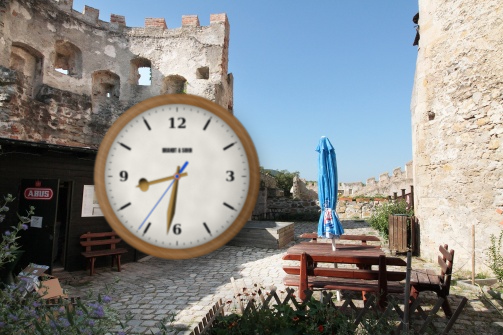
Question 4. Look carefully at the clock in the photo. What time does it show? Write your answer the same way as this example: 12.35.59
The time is 8.31.36
